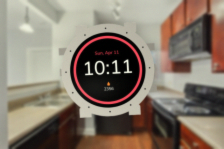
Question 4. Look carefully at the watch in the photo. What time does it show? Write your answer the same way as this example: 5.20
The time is 10.11
